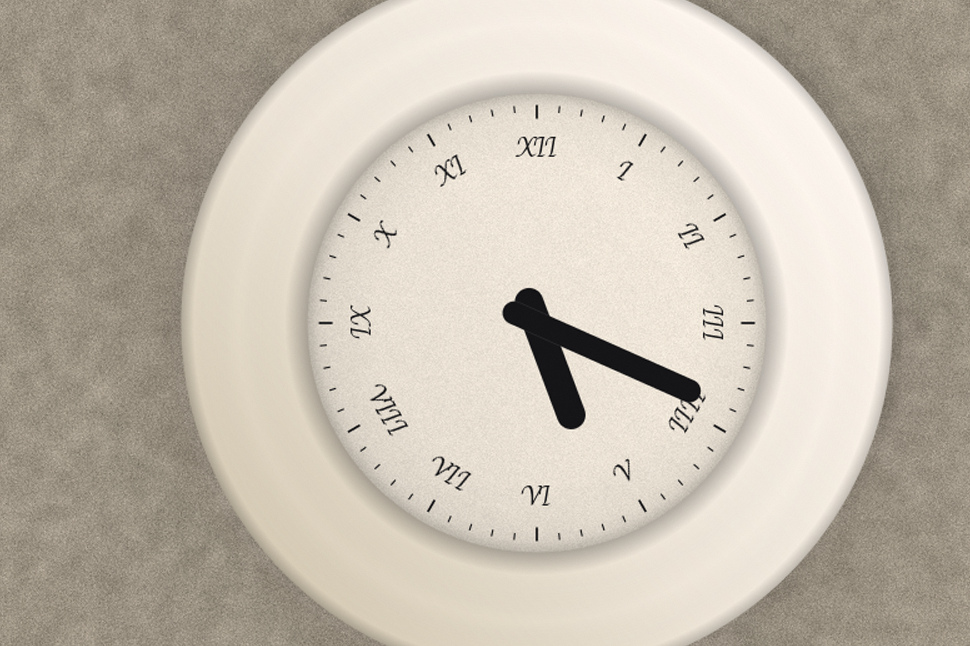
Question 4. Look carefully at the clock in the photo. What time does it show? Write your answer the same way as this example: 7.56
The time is 5.19
